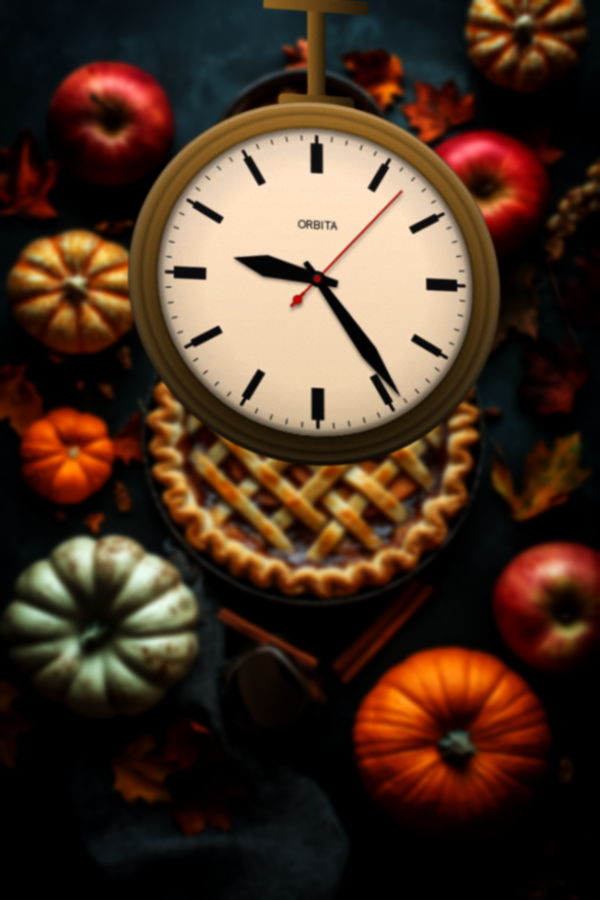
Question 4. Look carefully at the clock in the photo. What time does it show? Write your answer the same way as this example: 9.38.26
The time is 9.24.07
